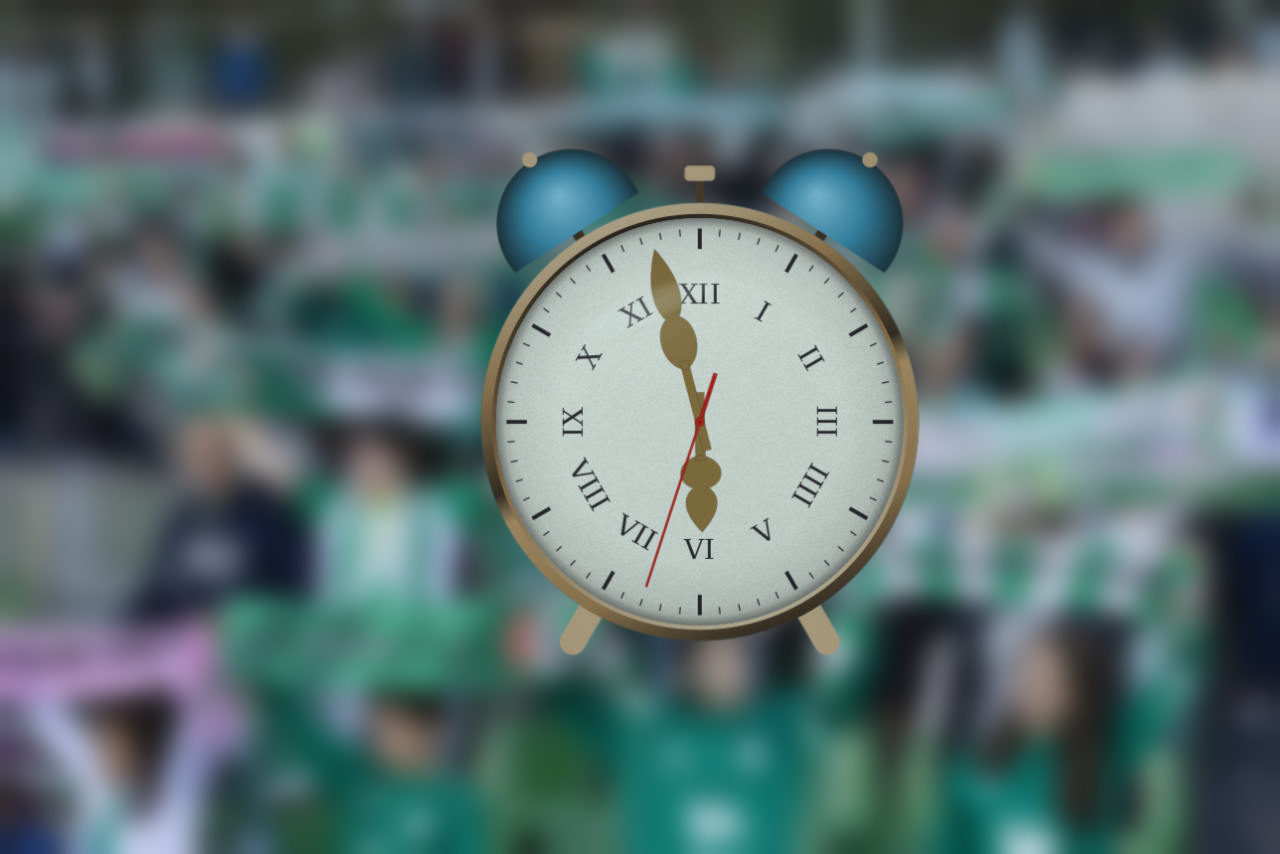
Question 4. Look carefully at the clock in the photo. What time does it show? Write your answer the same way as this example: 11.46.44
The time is 5.57.33
